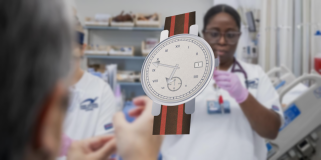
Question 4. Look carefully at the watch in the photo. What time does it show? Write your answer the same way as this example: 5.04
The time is 6.48
